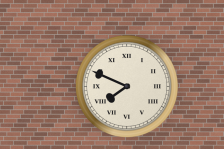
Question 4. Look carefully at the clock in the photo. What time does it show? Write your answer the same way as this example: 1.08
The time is 7.49
